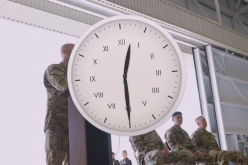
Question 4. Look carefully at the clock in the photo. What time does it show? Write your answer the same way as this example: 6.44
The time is 12.30
